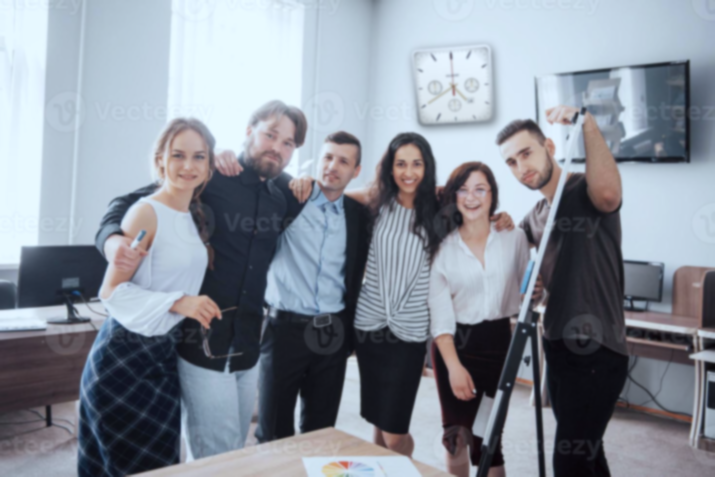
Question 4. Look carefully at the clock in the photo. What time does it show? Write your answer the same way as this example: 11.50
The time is 4.40
